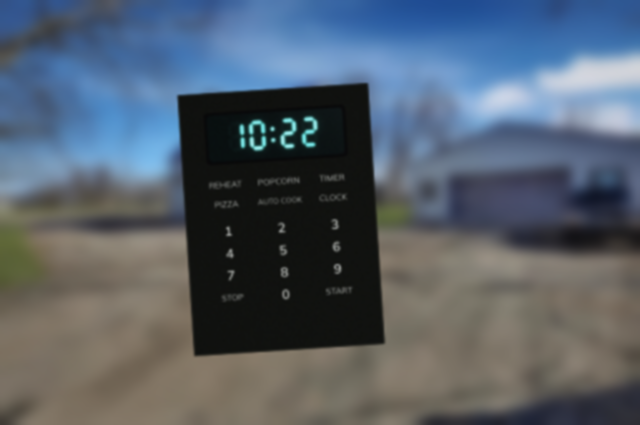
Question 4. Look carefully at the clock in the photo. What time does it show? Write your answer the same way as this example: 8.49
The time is 10.22
